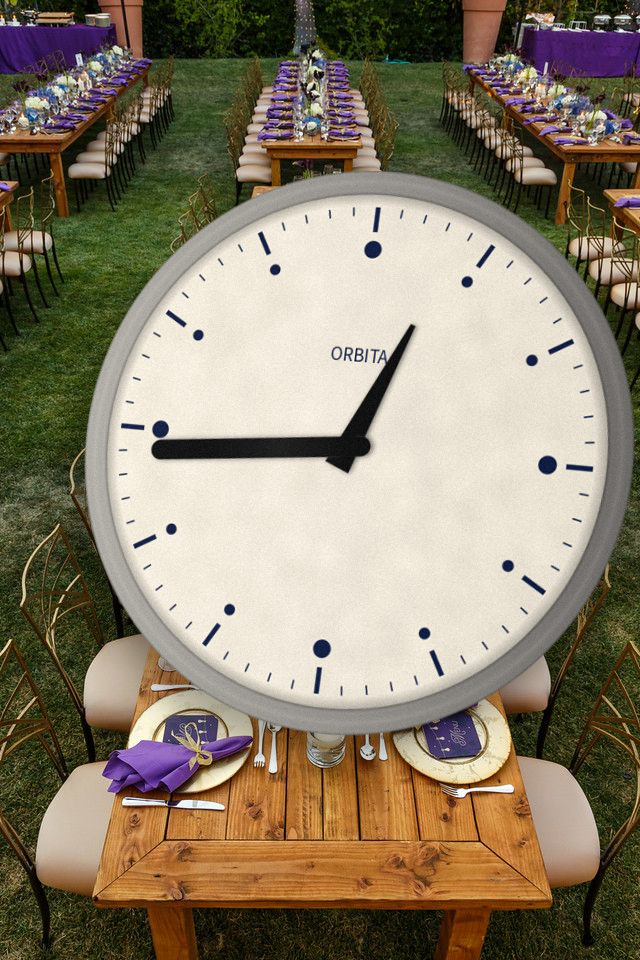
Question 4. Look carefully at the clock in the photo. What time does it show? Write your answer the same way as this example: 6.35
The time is 12.44
